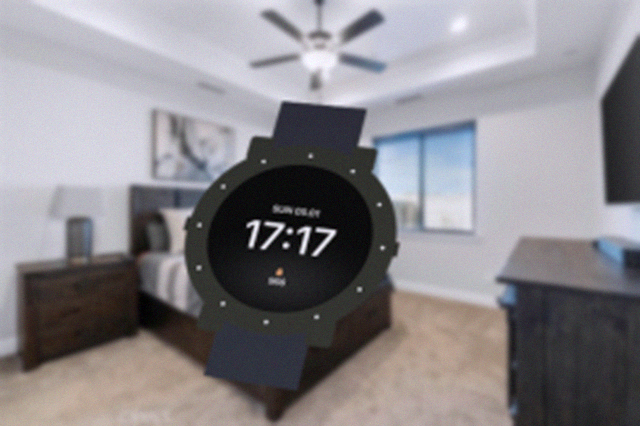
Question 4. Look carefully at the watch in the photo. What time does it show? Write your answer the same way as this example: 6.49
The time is 17.17
